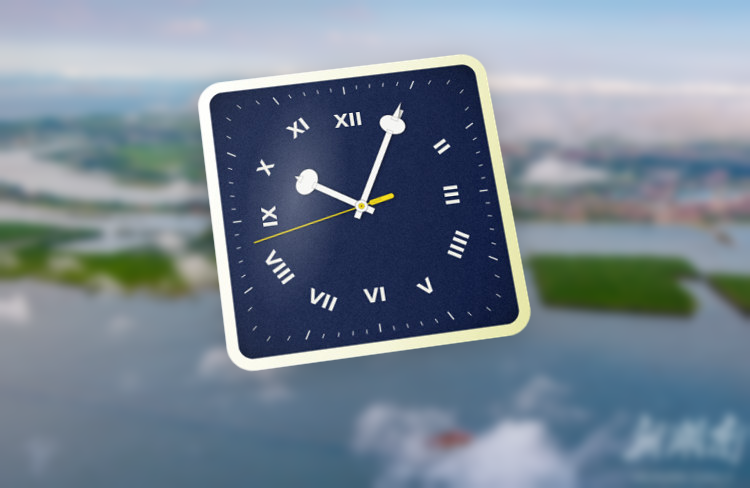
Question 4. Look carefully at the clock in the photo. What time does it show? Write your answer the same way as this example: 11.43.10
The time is 10.04.43
